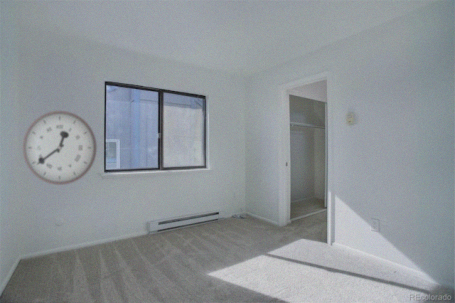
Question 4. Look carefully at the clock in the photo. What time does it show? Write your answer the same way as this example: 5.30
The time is 12.39
